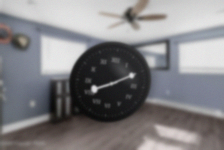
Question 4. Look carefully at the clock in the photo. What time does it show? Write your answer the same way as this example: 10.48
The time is 8.10
